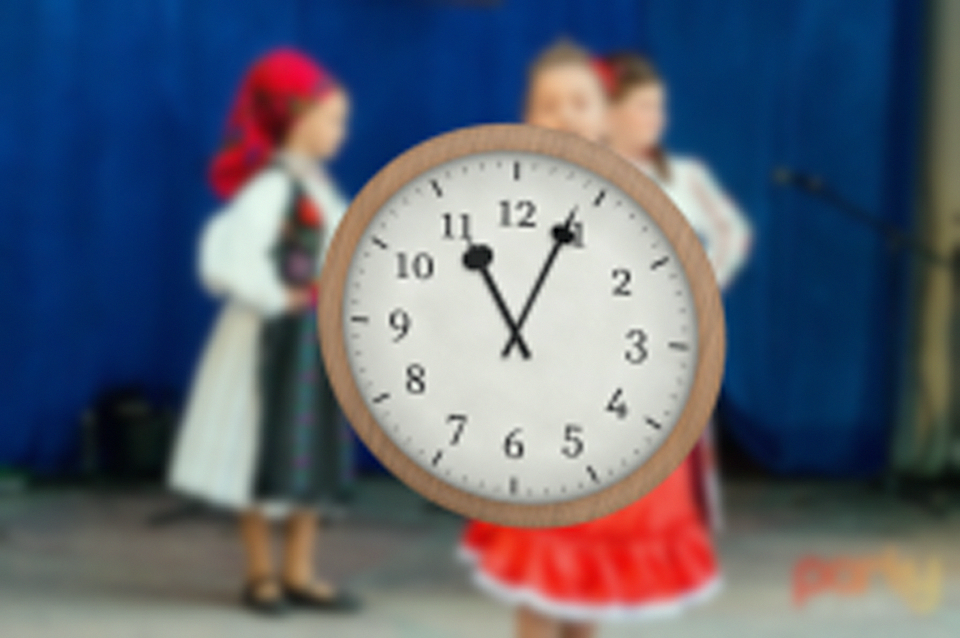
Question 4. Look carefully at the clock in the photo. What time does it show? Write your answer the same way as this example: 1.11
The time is 11.04
